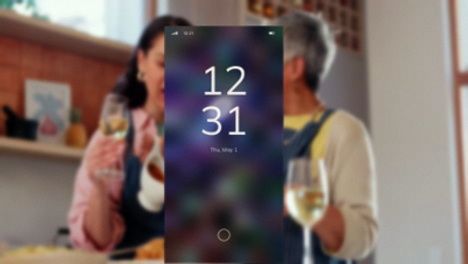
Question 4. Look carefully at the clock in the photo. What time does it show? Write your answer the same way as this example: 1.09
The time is 12.31
